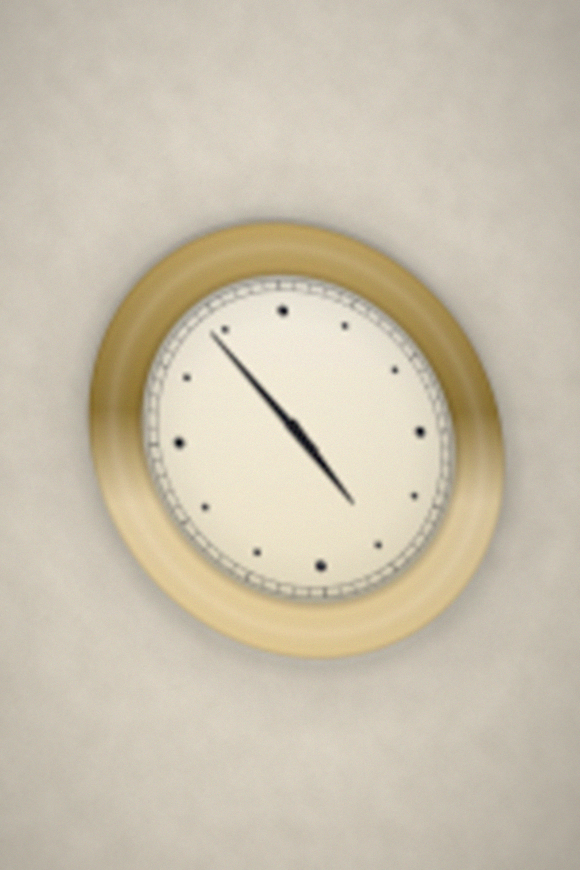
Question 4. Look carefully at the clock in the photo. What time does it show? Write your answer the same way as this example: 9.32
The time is 4.54
